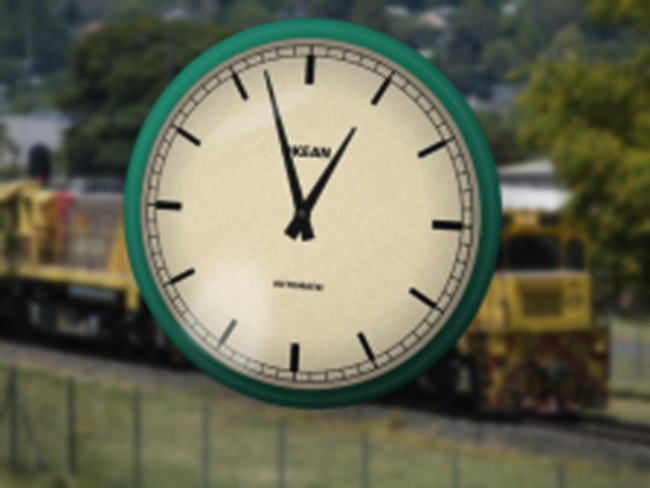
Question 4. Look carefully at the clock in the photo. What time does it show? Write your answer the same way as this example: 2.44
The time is 12.57
